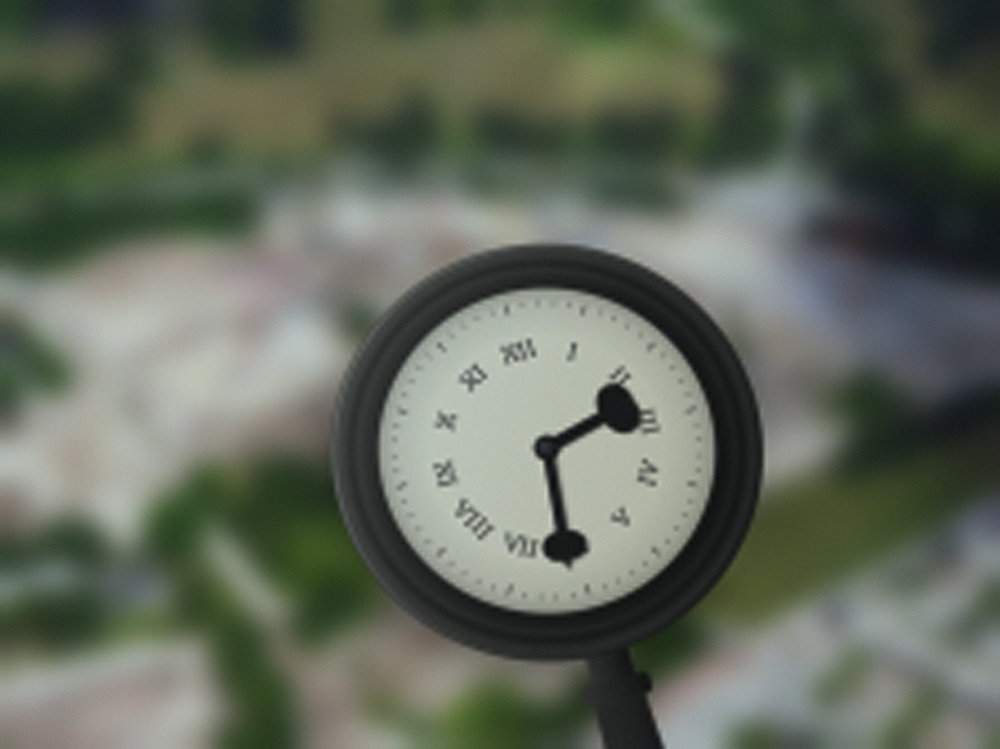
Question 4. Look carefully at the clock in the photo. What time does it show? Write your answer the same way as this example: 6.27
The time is 2.31
